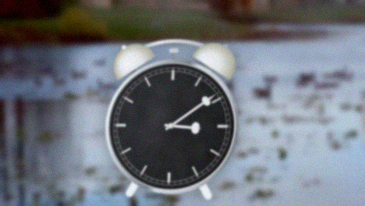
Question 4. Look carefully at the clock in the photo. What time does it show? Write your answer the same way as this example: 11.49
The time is 3.09
